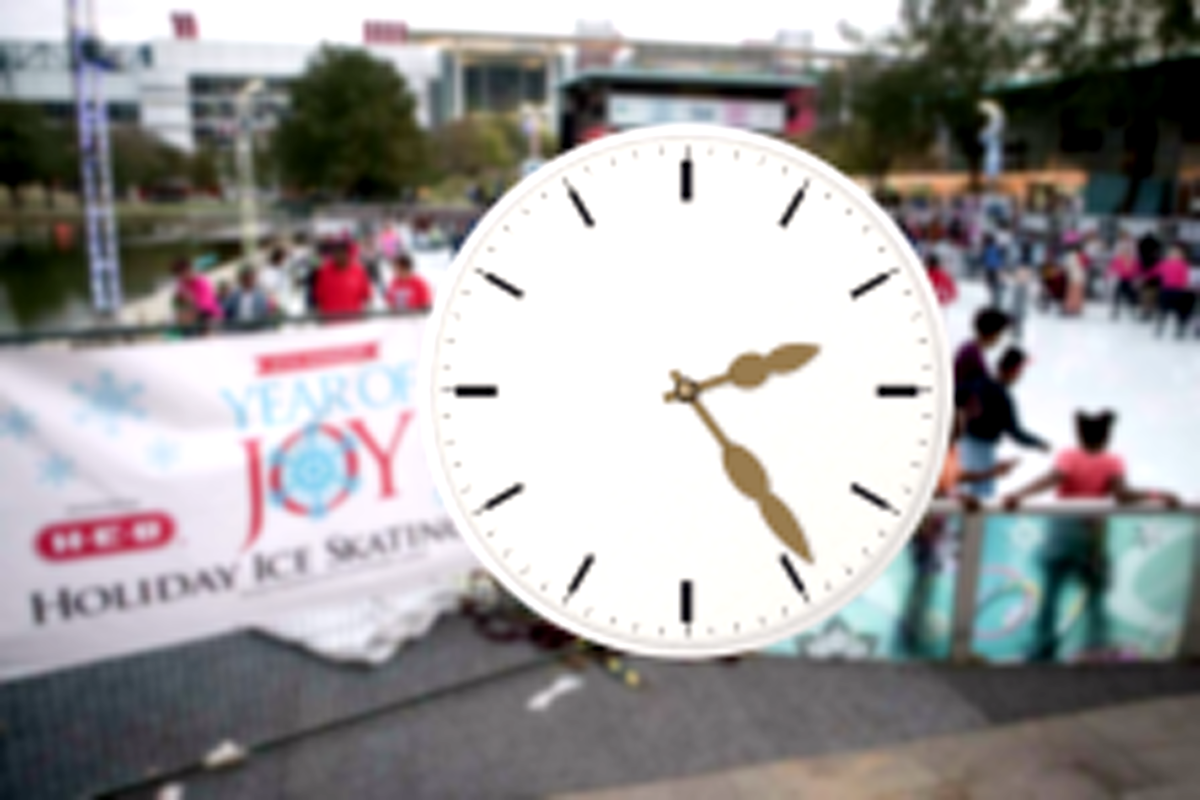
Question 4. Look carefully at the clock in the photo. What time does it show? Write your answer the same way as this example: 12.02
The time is 2.24
